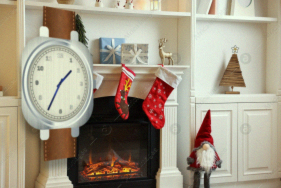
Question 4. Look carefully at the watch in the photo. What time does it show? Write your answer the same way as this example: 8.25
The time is 1.35
